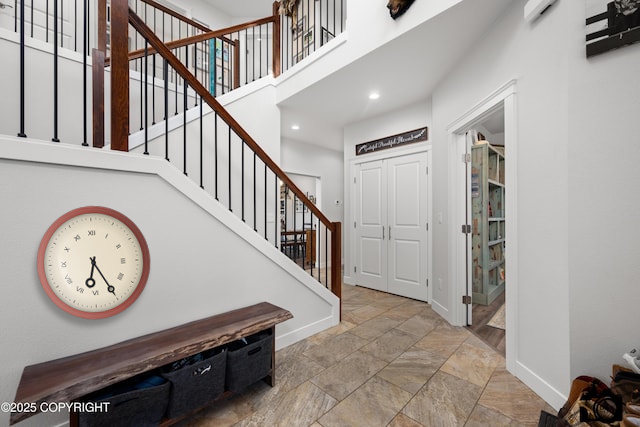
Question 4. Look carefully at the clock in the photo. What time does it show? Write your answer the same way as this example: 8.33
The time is 6.25
